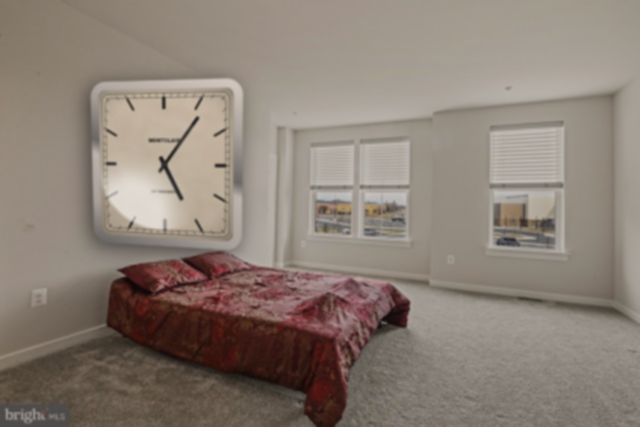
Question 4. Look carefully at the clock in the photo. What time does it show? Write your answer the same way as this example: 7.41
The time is 5.06
